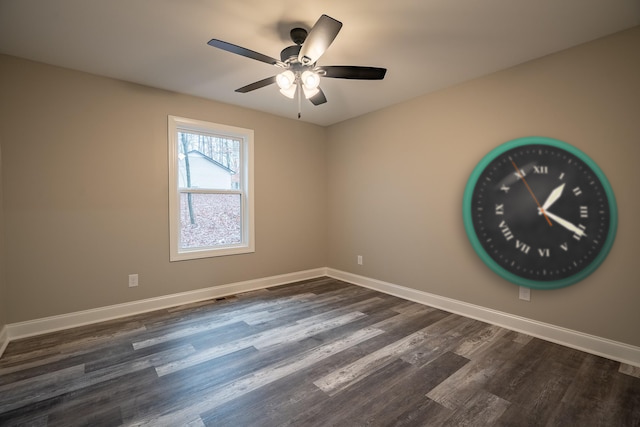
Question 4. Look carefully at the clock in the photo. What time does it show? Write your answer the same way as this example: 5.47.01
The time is 1.19.55
